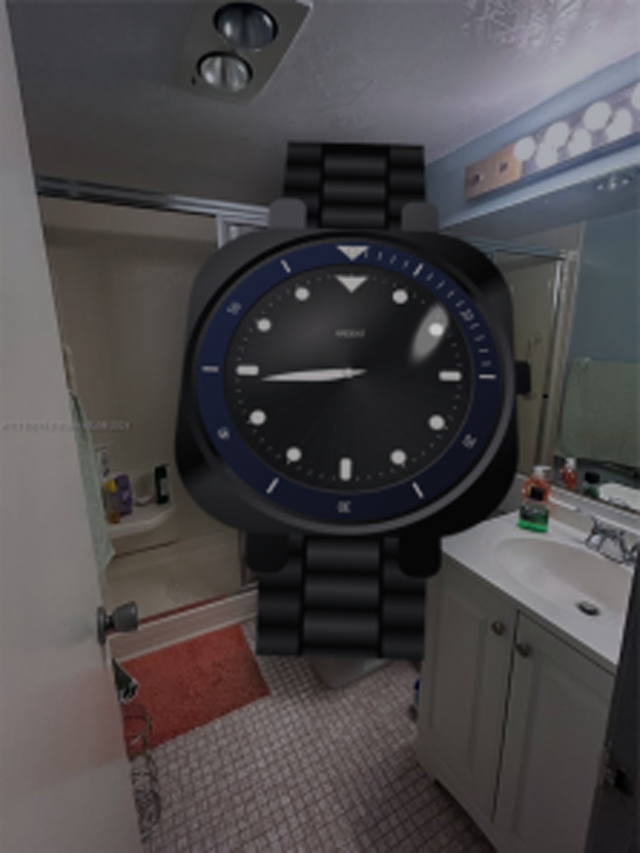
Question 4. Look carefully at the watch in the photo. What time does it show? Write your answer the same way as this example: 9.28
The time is 8.44
